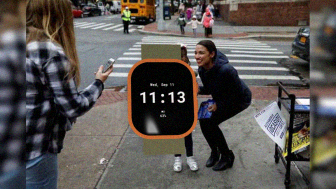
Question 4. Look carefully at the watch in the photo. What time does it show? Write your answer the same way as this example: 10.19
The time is 11.13
